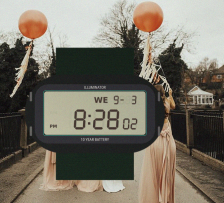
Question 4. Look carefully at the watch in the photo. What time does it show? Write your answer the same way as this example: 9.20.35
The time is 8.28.02
